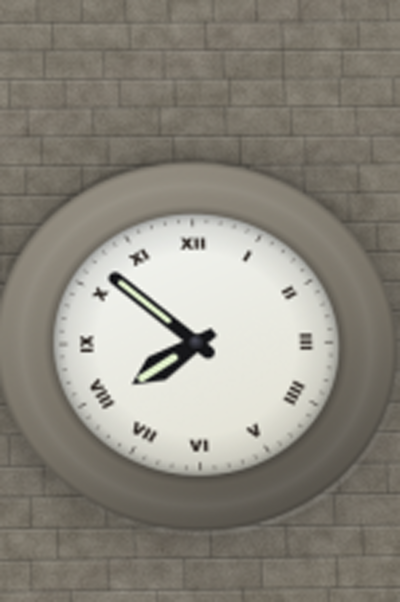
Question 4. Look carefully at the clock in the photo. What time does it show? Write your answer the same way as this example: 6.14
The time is 7.52
